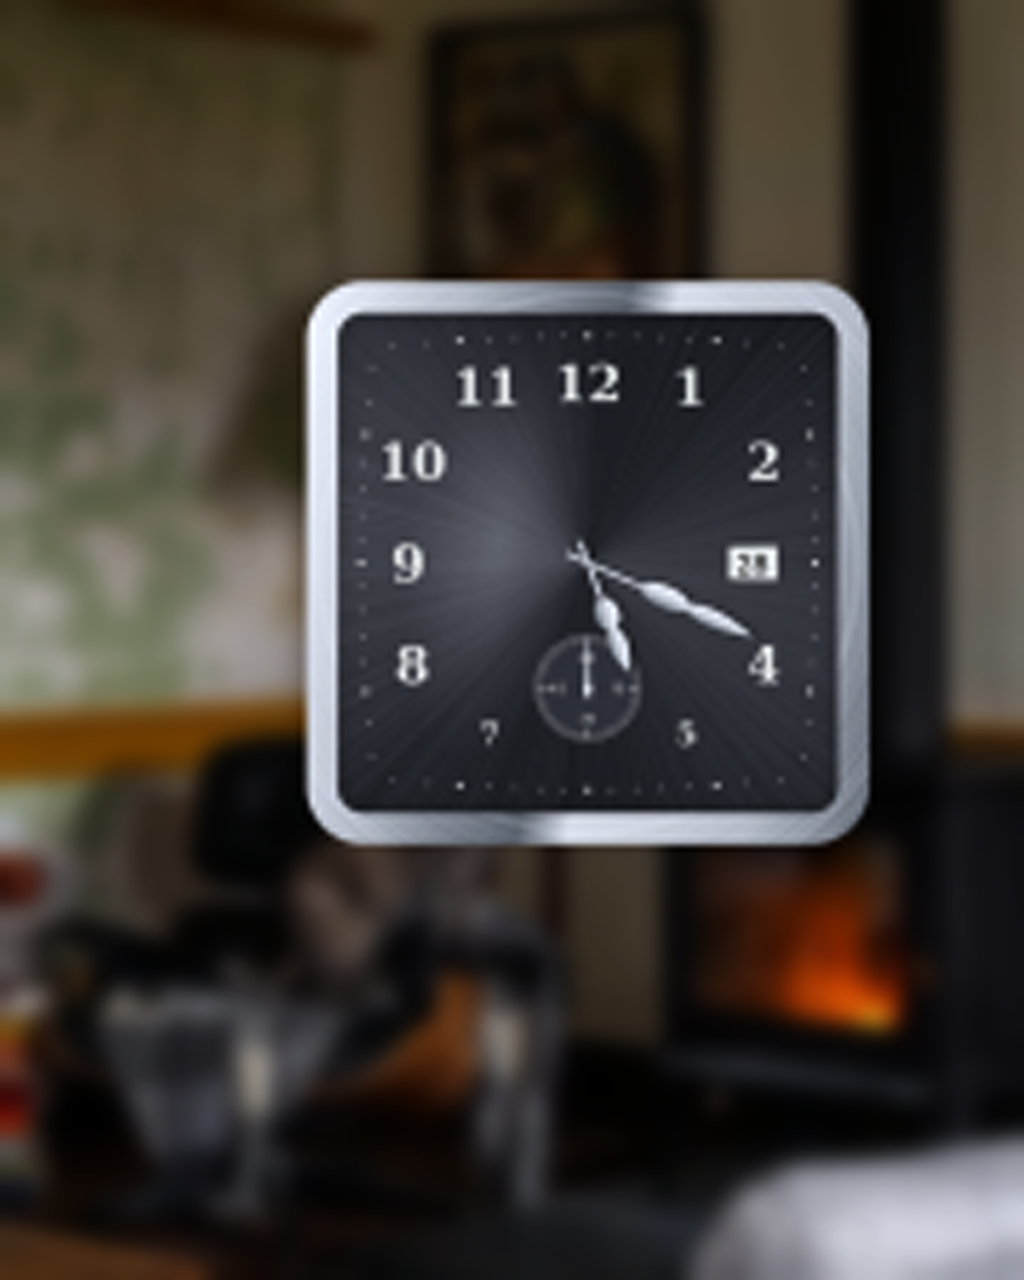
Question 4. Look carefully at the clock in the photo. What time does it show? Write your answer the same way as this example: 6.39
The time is 5.19
